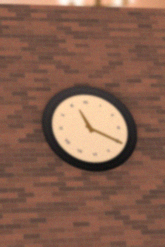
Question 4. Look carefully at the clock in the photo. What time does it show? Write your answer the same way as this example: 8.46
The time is 11.20
